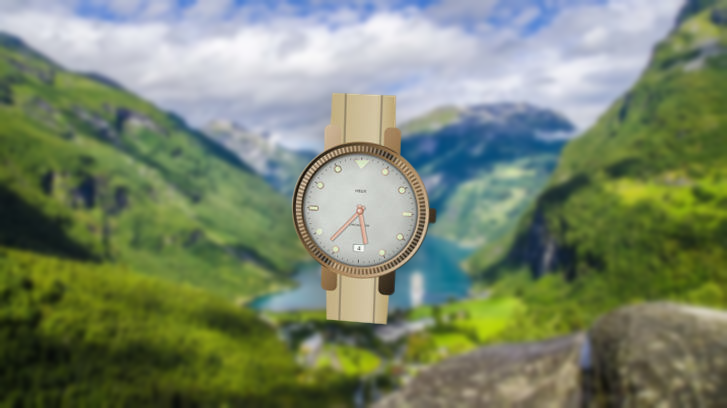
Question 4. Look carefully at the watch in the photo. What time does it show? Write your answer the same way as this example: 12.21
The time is 5.37
